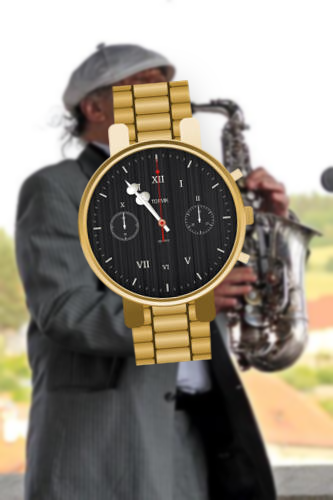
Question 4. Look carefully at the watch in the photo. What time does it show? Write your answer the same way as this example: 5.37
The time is 10.54
